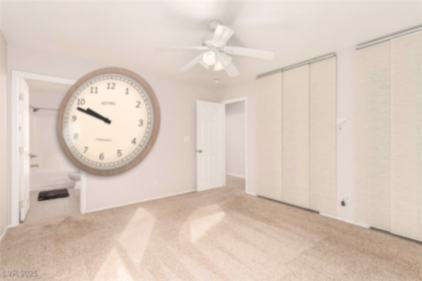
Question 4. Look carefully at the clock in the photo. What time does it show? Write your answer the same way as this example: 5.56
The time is 9.48
